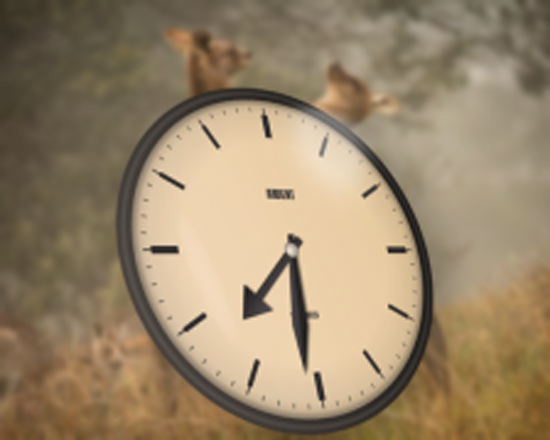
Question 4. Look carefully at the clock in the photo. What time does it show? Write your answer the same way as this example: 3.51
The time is 7.31
